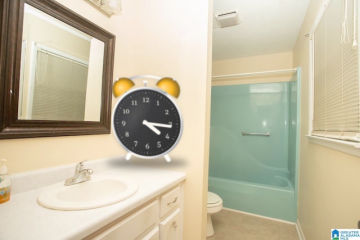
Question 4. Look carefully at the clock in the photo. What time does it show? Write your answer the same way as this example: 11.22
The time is 4.16
